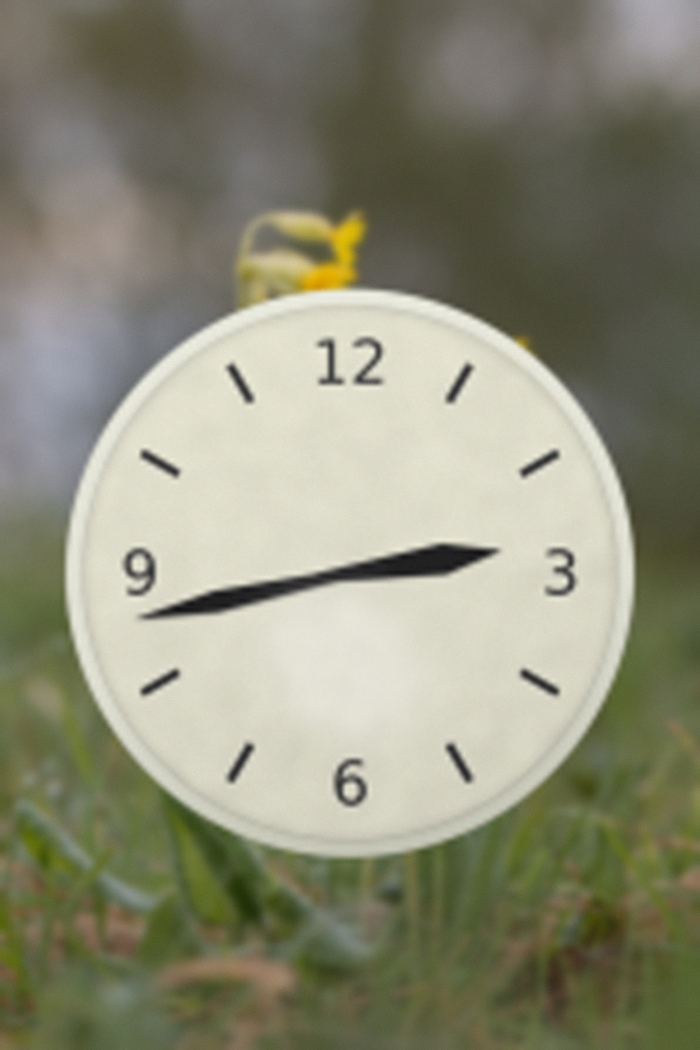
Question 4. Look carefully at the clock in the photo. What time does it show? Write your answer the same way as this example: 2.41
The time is 2.43
